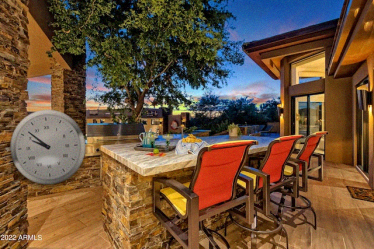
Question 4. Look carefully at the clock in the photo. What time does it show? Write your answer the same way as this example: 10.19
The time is 9.52
